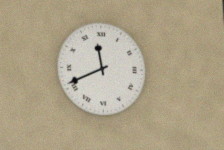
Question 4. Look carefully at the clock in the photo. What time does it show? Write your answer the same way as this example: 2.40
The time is 11.41
